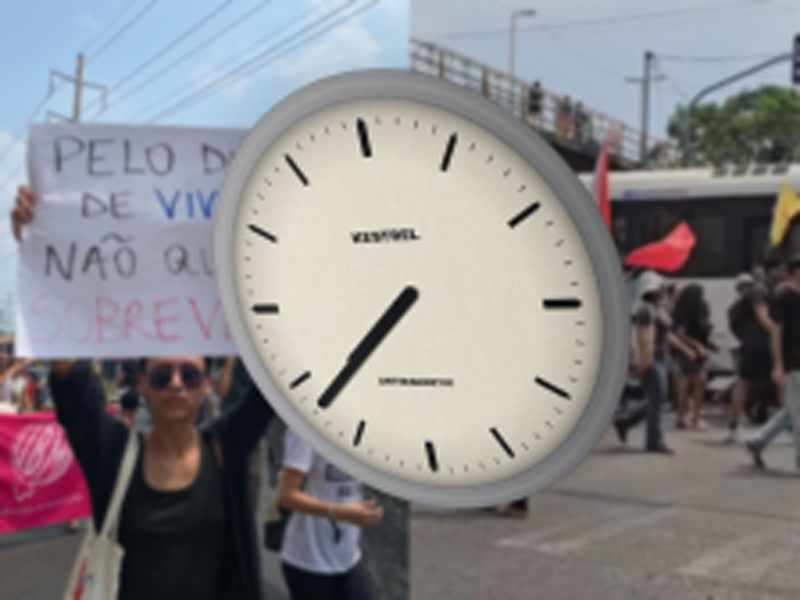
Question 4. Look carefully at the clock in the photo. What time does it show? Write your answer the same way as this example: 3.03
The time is 7.38
